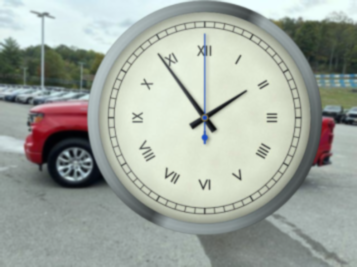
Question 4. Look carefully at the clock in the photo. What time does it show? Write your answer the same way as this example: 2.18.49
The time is 1.54.00
